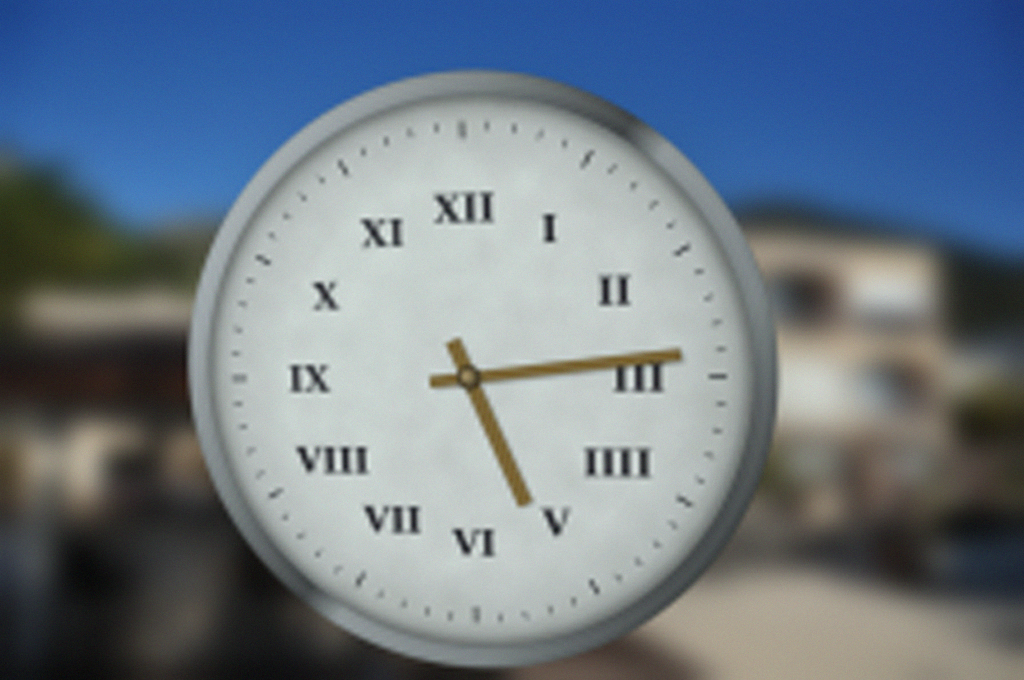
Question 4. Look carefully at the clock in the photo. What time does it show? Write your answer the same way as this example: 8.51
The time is 5.14
